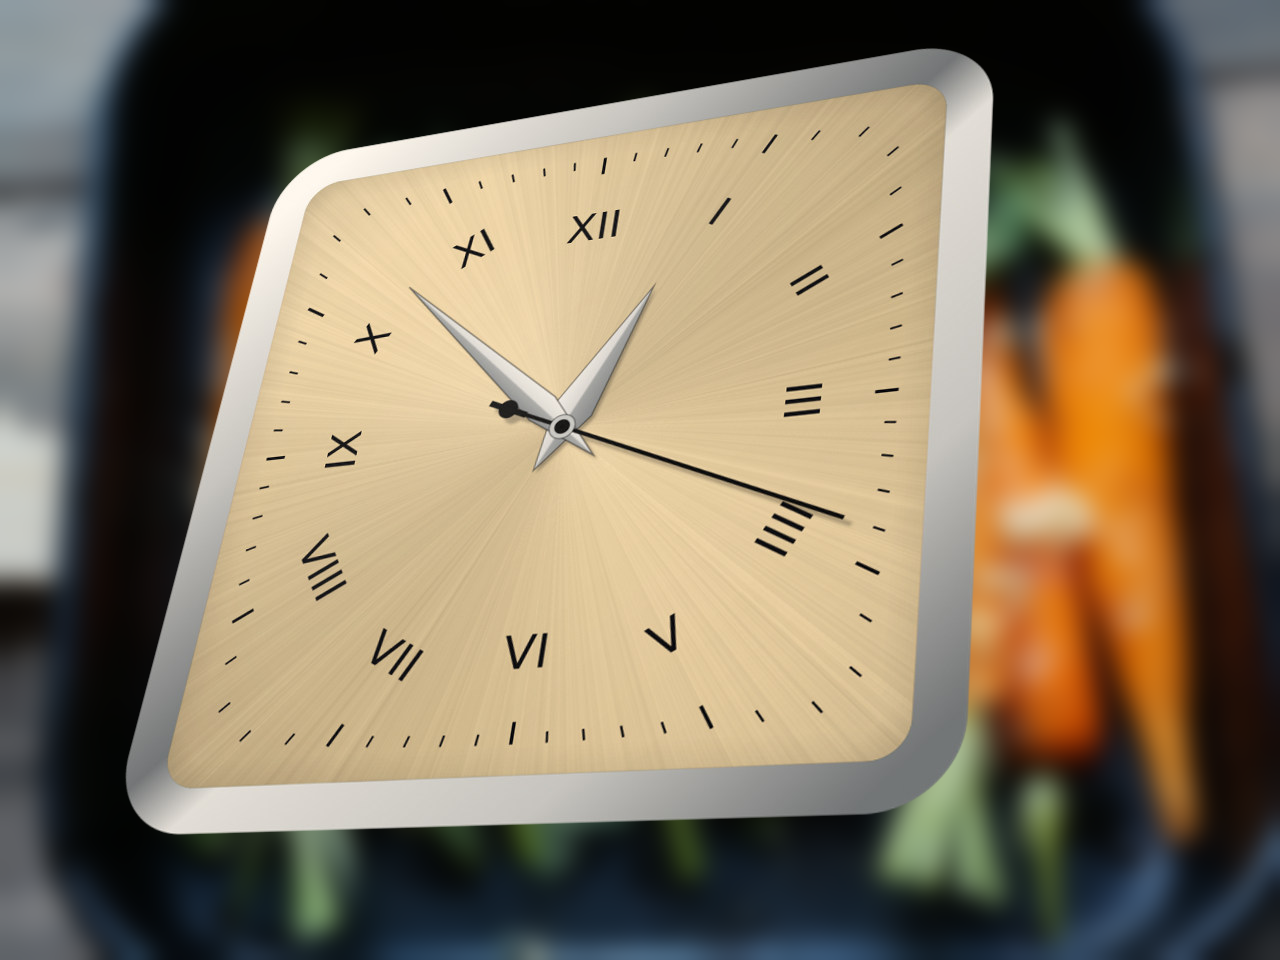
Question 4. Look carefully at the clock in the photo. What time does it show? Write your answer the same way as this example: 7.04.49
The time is 12.52.19
